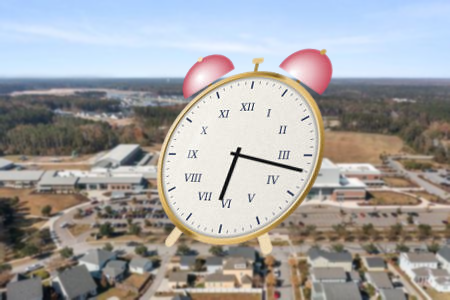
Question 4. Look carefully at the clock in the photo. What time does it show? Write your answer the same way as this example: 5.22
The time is 6.17
